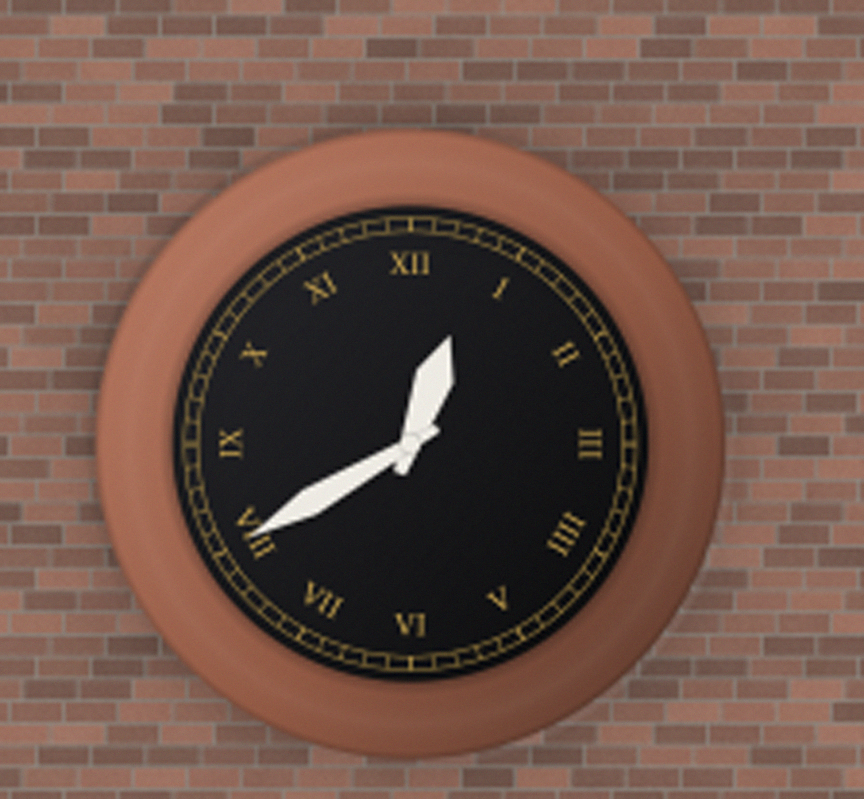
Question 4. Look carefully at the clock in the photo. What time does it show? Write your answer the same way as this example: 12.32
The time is 12.40
